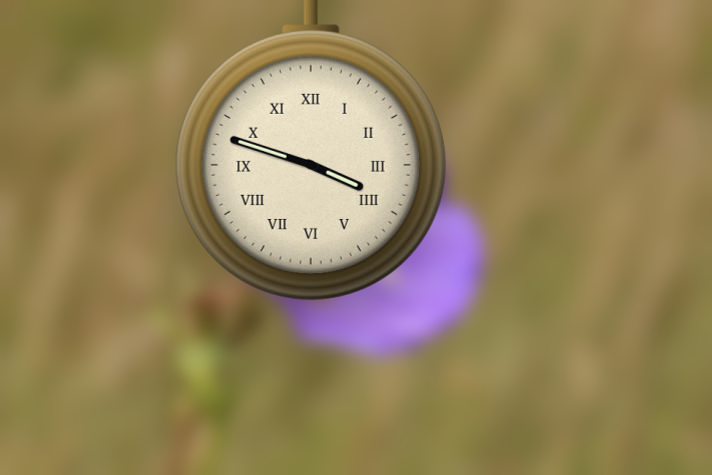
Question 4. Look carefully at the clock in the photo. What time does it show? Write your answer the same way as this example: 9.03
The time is 3.48
